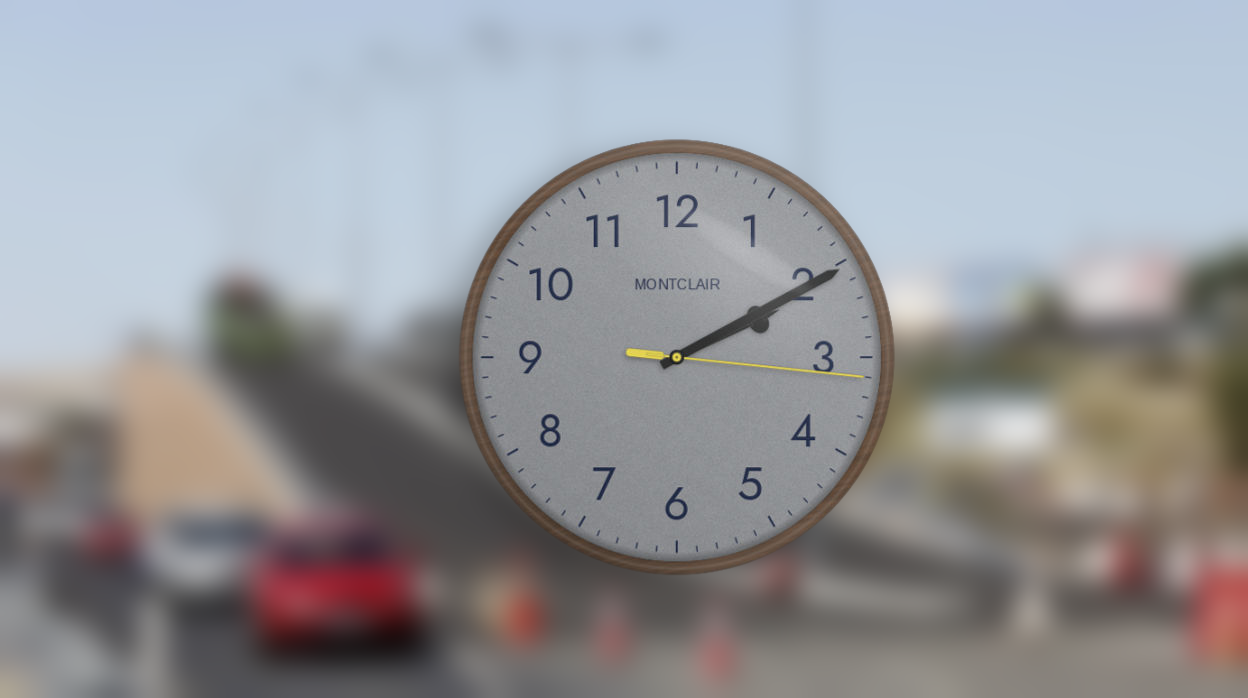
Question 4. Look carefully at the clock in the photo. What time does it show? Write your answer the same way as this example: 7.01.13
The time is 2.10.16
